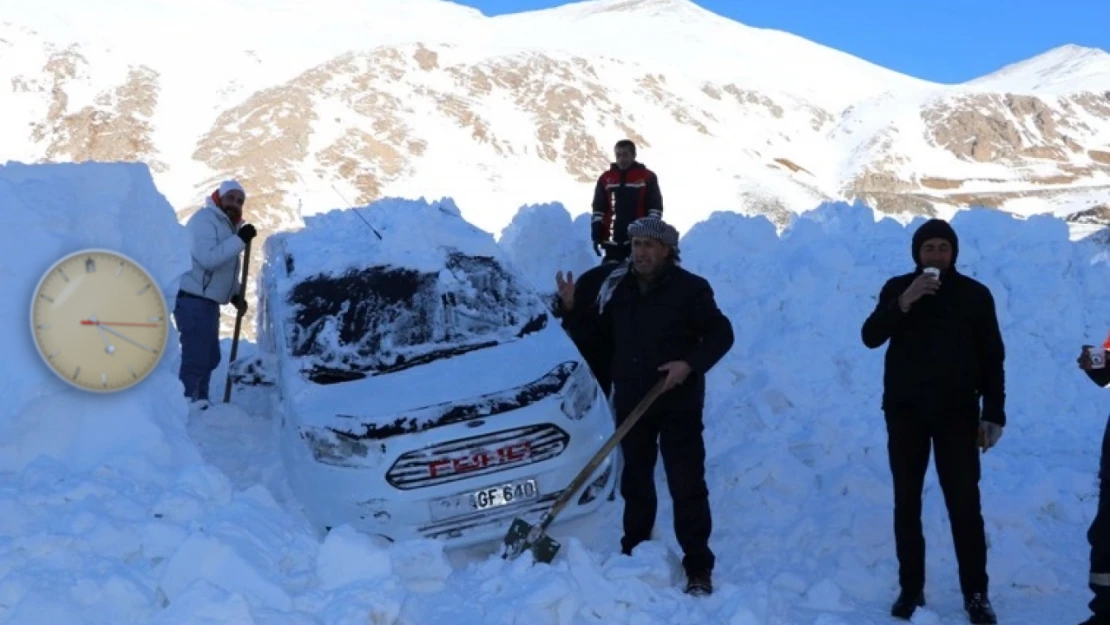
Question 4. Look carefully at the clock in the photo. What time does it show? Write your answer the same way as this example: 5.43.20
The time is 5.20.16
